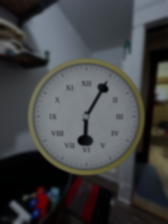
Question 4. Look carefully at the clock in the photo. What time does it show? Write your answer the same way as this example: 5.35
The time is 6.05
